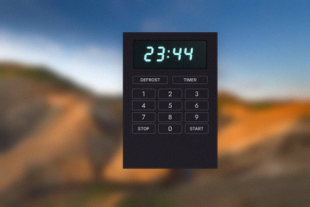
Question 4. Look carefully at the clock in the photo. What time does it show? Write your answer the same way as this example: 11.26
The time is 23.44
